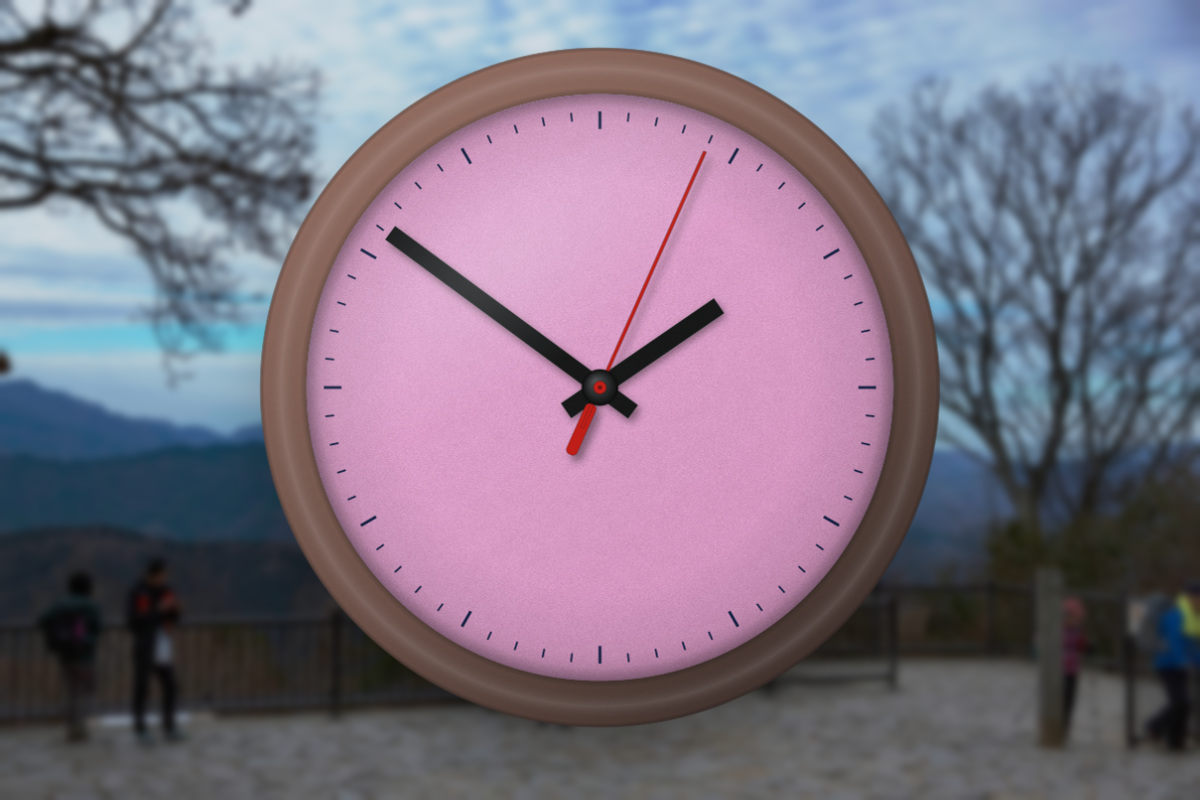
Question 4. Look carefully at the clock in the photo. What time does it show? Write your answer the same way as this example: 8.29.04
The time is 1.51.04
